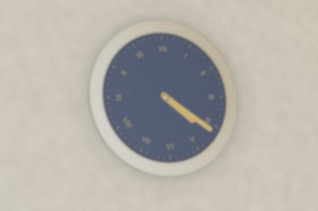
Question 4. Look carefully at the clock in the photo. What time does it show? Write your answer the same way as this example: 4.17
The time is 4.21
